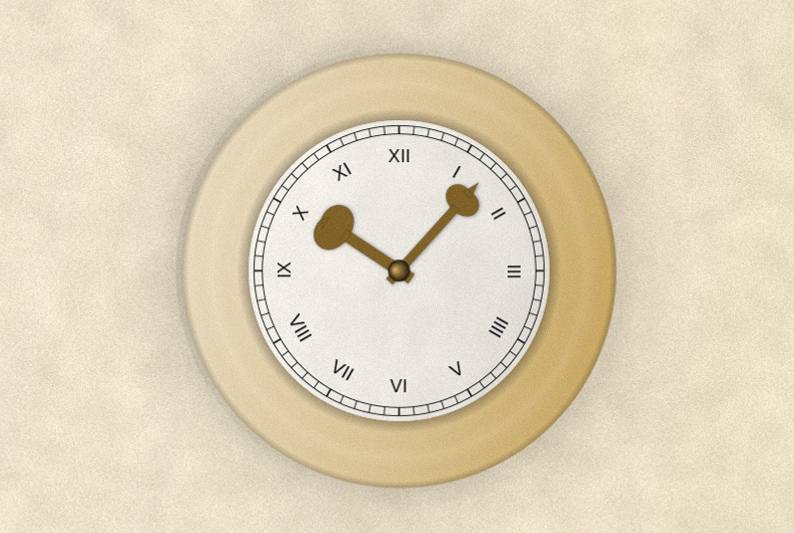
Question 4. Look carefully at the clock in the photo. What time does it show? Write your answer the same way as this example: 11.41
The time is 10.07
